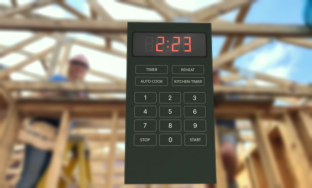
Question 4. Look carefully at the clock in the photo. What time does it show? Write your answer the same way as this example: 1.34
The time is 2.23
